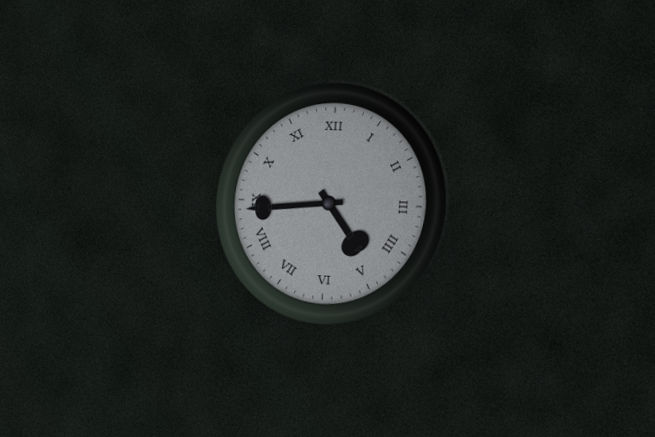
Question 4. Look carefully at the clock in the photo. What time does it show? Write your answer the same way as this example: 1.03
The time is 4.44
